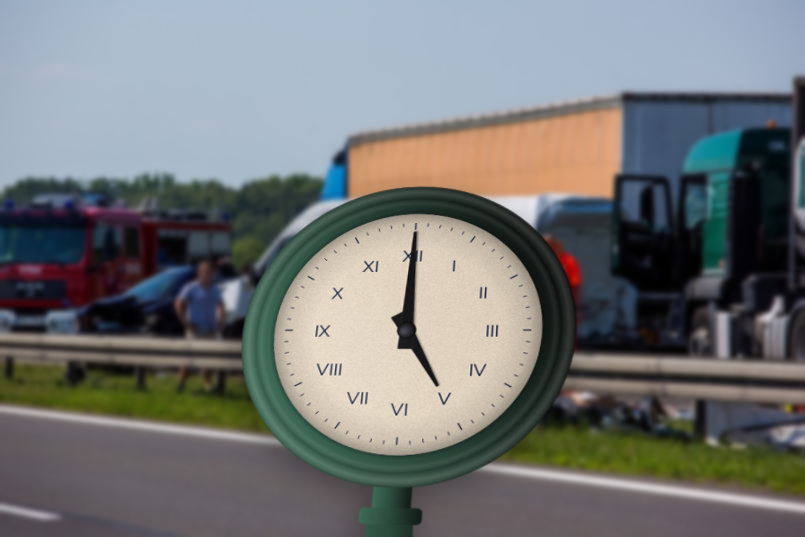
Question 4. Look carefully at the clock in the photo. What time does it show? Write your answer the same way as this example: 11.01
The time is 5.00
